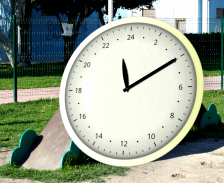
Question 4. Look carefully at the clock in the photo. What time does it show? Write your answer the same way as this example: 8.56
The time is 23.10
